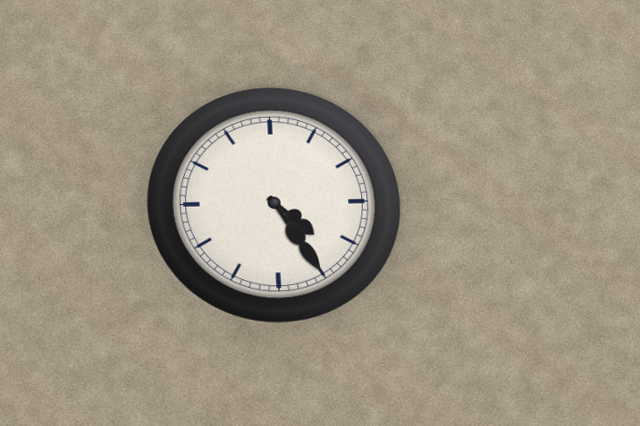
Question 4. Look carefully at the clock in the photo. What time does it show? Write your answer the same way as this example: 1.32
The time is 4.25
